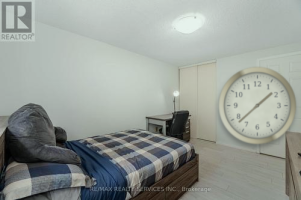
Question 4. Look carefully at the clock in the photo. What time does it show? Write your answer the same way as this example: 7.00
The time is 1.38
